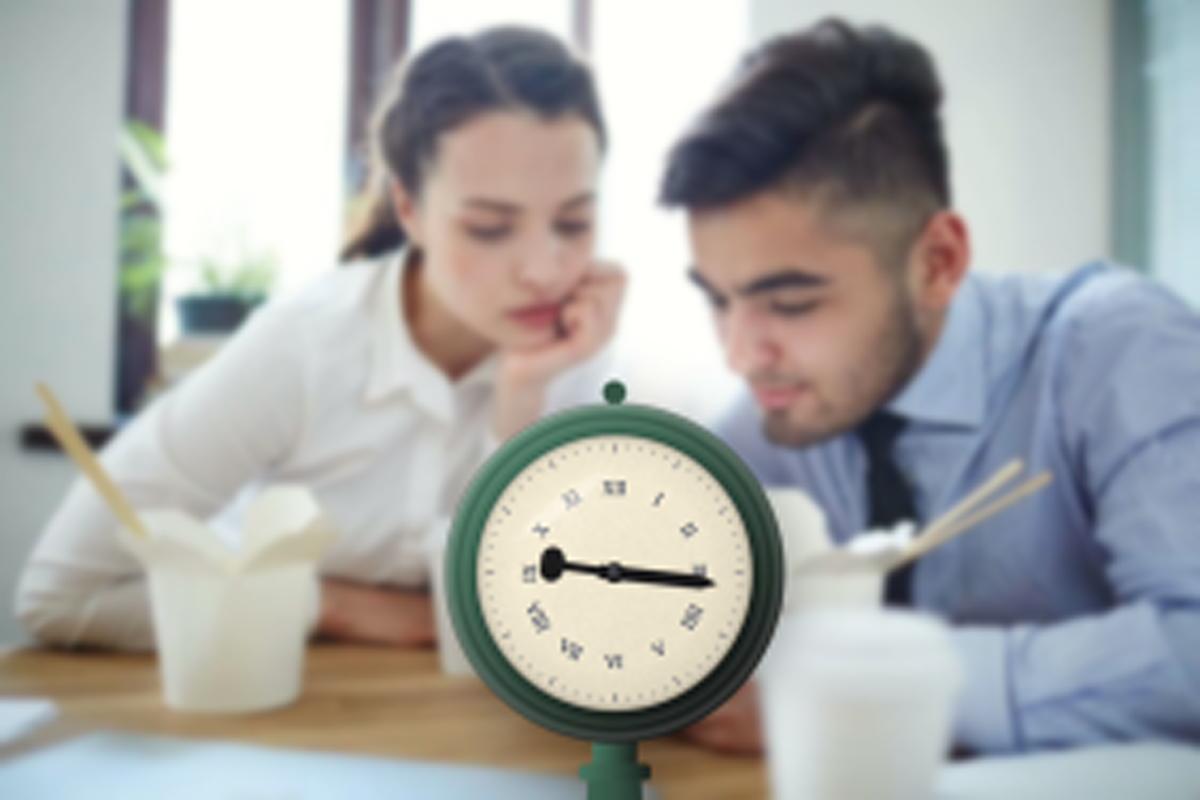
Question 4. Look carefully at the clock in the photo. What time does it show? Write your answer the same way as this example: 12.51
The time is 9.16
